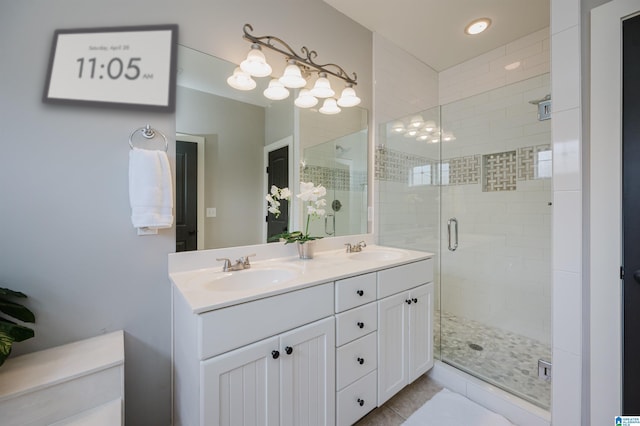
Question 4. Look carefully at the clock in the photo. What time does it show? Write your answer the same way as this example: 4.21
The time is 11.05
